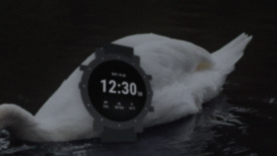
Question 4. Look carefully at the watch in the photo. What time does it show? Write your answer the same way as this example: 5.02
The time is 12.30
